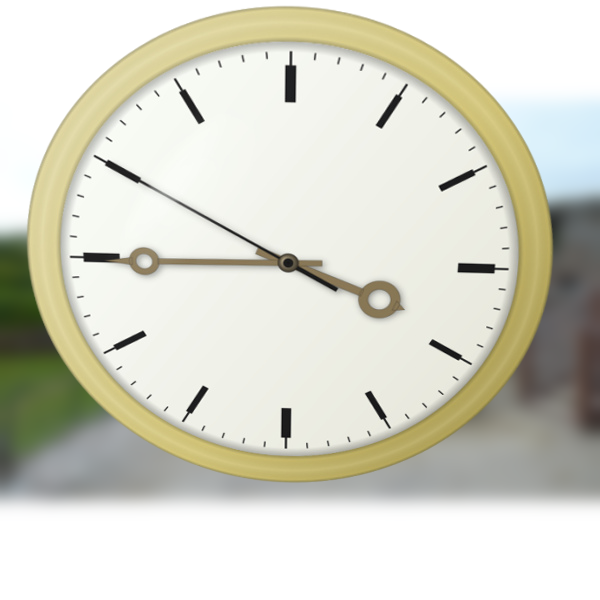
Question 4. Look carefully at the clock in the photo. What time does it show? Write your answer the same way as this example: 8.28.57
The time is 3.44.50
